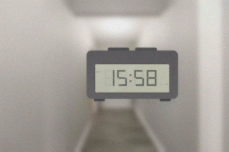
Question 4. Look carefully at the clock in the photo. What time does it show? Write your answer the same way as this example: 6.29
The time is 15.58
